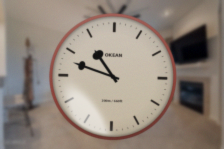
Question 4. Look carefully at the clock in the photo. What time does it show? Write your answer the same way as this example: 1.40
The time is 10.48
